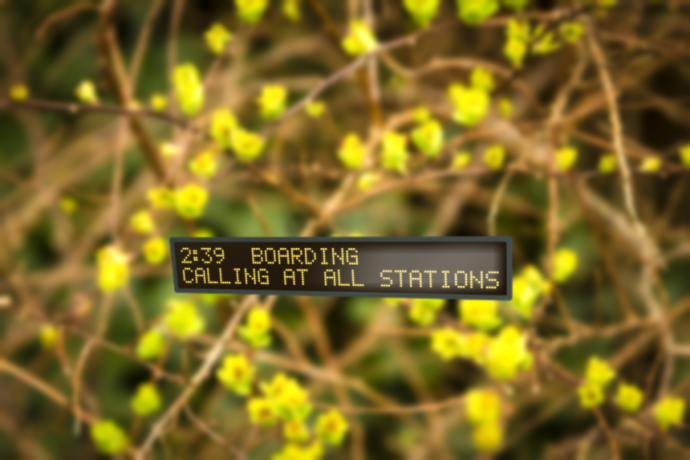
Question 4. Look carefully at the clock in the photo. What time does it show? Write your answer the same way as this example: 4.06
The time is 2.39
